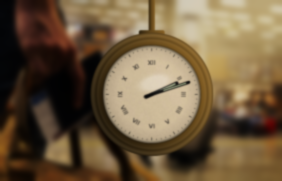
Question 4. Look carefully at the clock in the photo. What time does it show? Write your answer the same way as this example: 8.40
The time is 2.12
